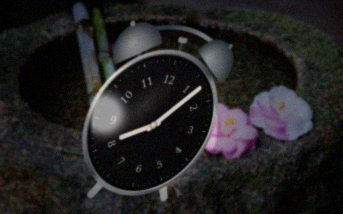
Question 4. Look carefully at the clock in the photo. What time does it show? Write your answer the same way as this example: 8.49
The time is 8.07
